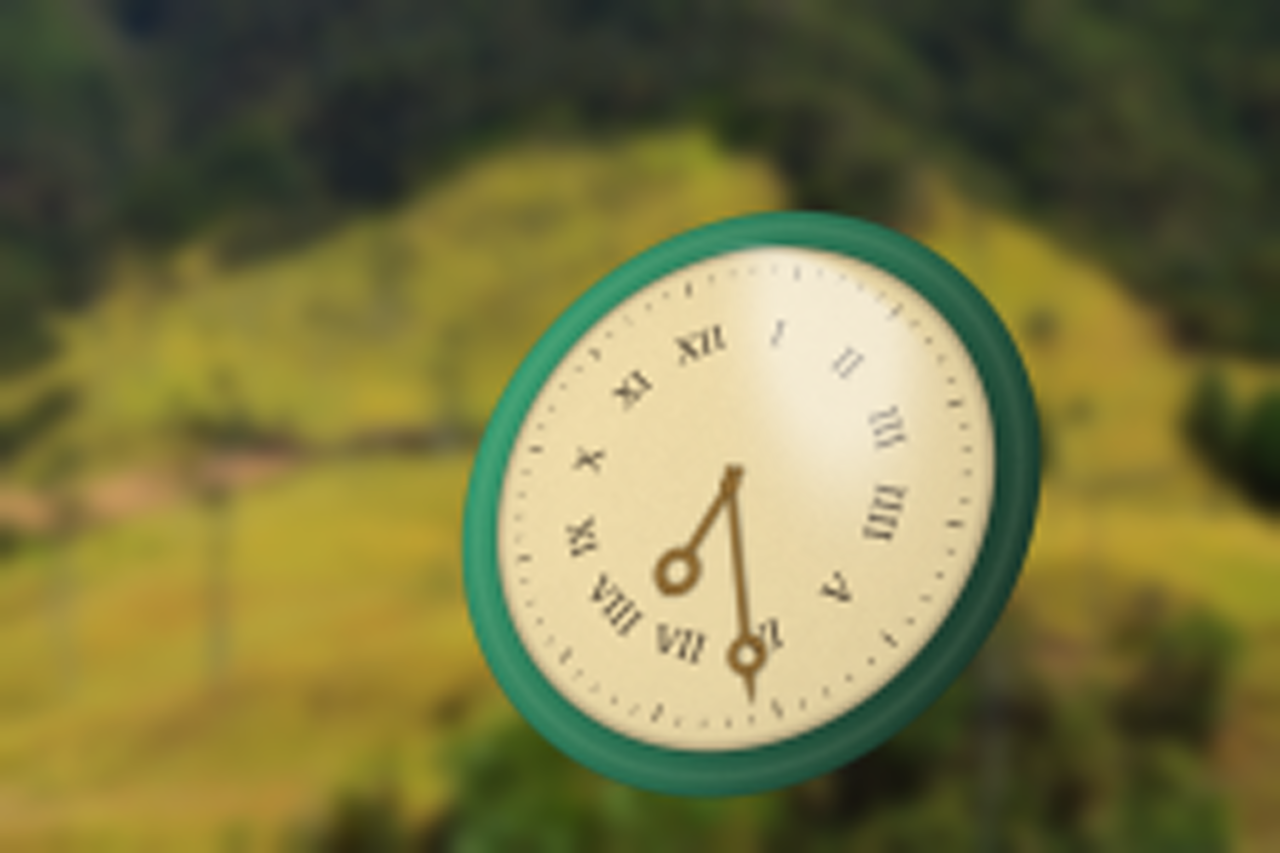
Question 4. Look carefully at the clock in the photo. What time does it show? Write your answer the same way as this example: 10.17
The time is 7.31
